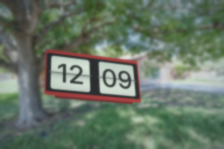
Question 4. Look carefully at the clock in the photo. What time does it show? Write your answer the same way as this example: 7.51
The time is 12.09
